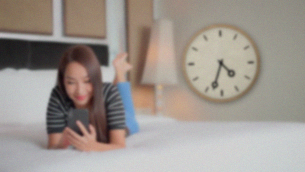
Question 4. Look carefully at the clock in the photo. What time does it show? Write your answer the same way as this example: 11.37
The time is 4.33
